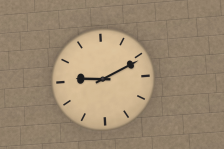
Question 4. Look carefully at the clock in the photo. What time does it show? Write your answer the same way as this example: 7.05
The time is 9.11
